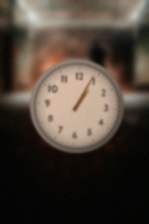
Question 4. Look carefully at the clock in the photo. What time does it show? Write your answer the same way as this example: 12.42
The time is 1.04
